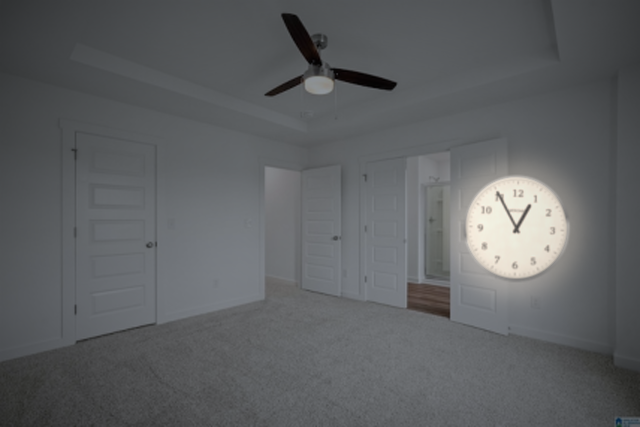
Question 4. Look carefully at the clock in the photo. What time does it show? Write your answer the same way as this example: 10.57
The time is 12.55
